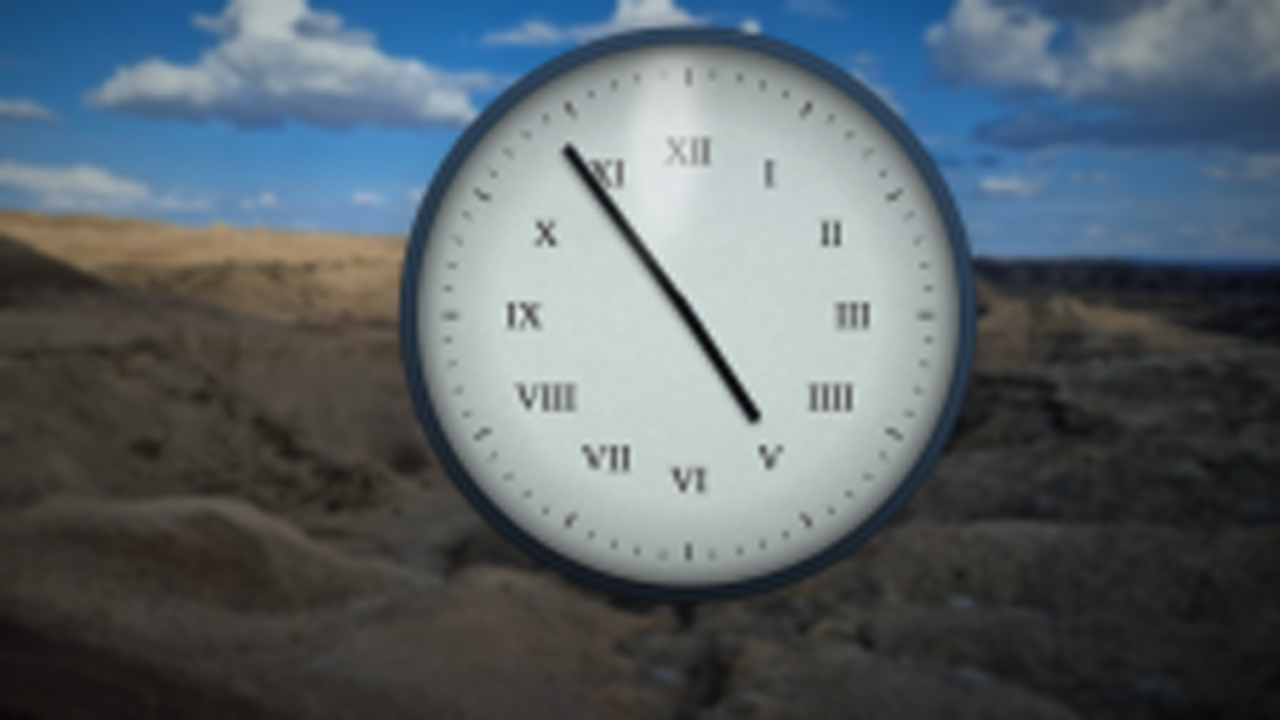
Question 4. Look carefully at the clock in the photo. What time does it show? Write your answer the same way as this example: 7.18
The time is 4.54
